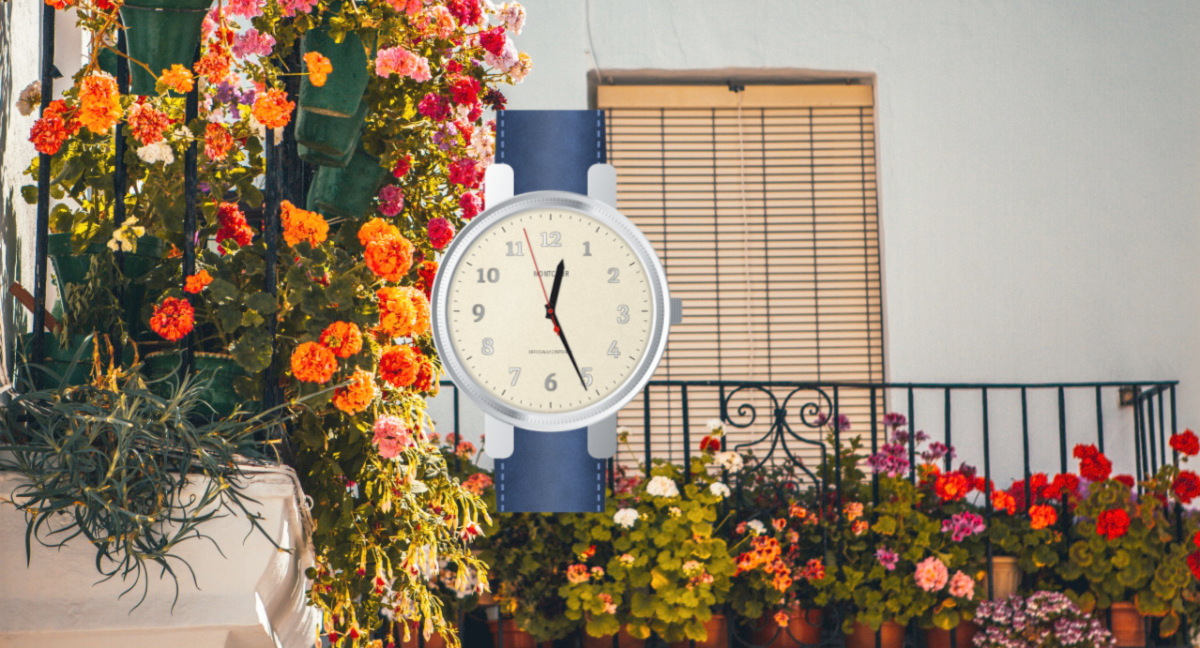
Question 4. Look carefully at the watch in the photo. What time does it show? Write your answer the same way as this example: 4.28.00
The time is 12.25.57
